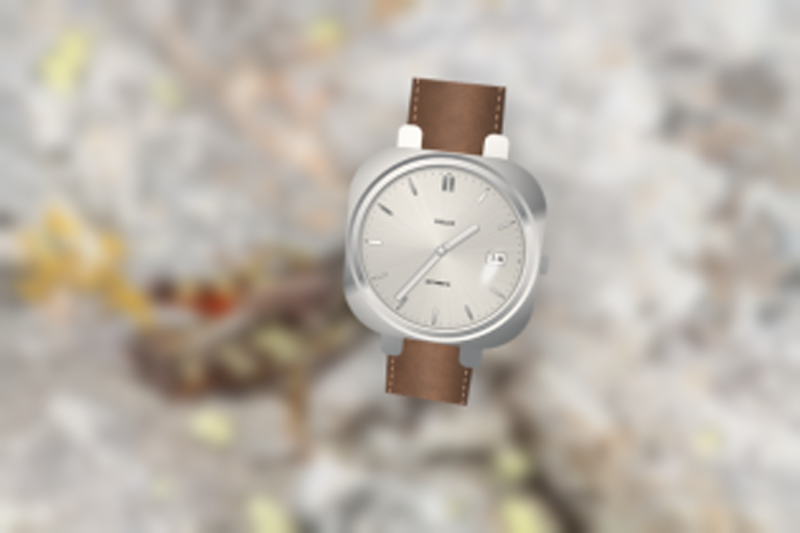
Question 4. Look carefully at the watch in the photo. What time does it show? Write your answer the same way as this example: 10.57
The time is 1.36
